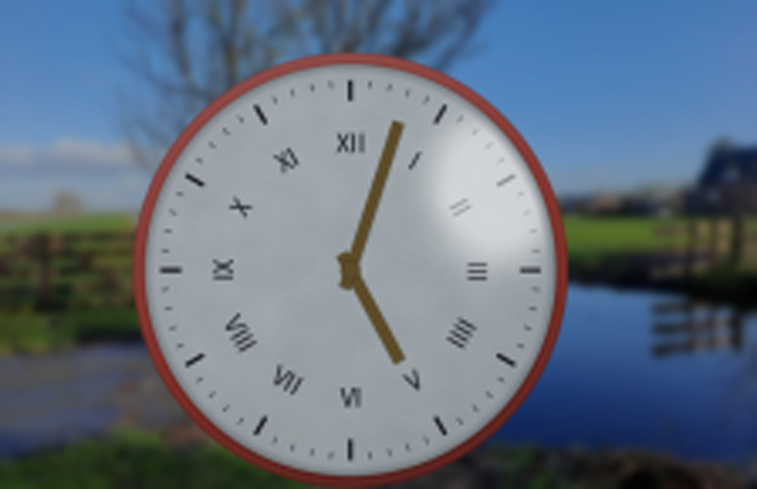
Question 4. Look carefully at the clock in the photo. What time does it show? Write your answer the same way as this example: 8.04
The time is 5.03
